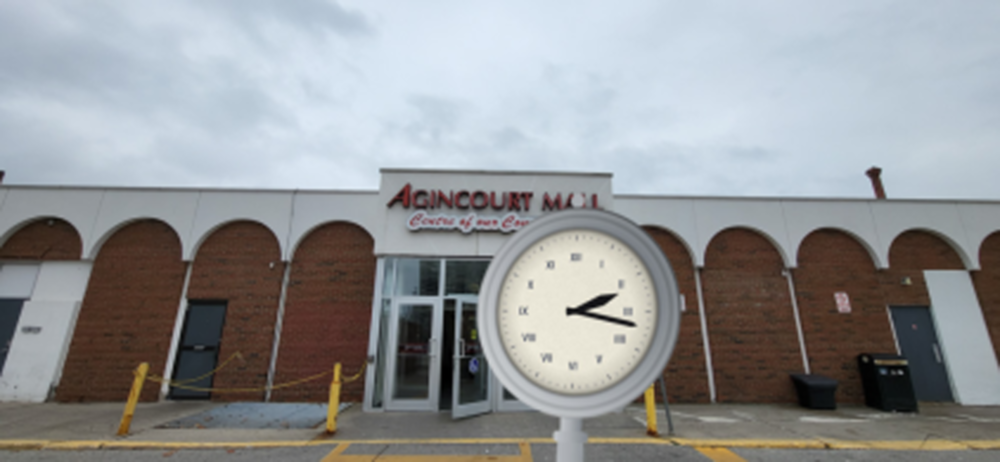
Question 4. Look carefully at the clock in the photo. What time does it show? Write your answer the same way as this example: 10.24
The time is 2.17
